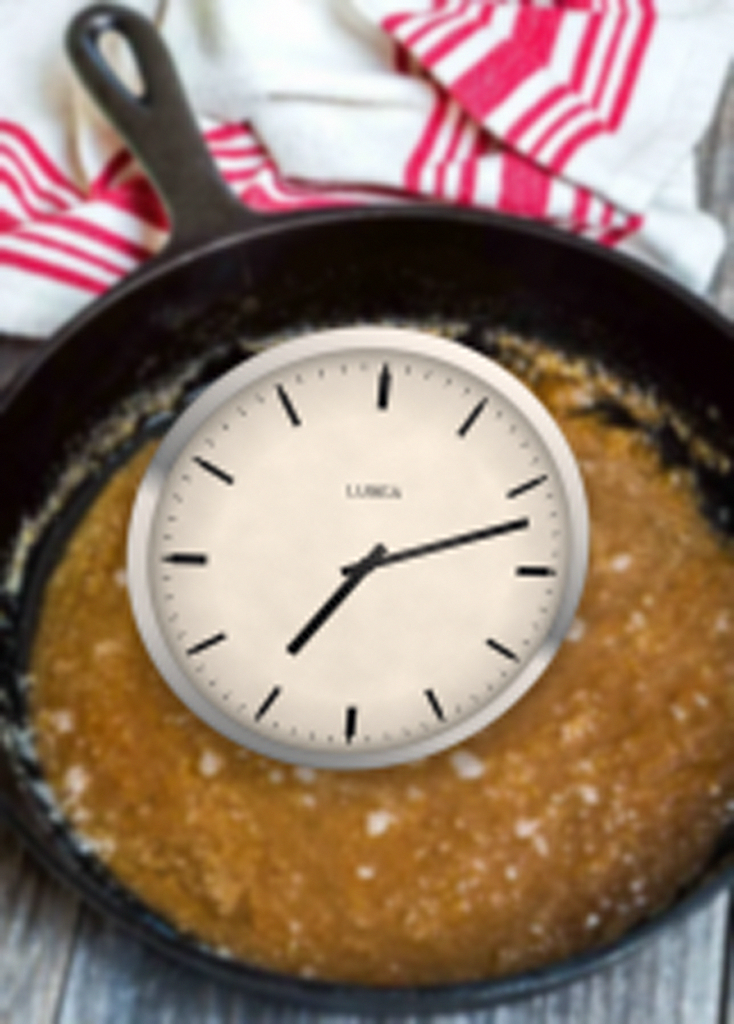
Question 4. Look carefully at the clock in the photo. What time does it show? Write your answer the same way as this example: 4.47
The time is 7.12
